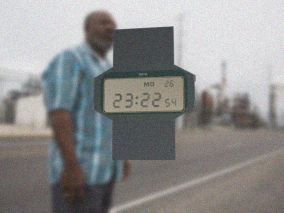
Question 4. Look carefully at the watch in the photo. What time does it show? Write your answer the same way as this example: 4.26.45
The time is 23.22.54
